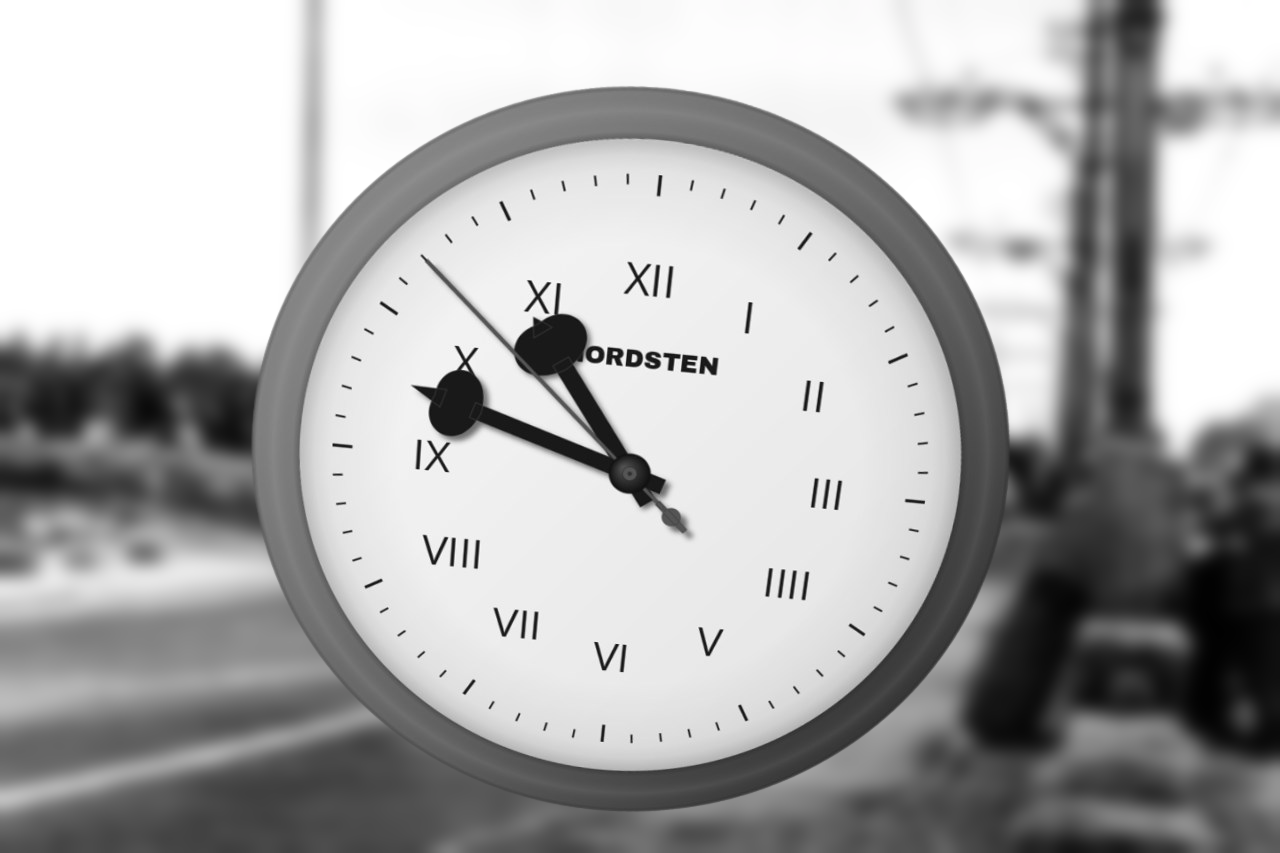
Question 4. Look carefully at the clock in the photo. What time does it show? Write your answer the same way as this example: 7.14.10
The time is 10.47.52
